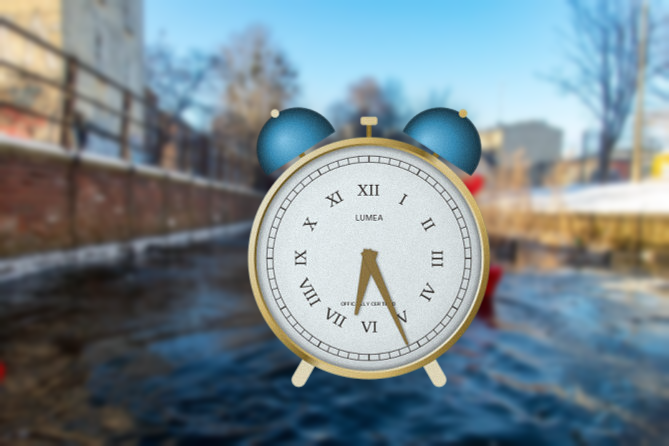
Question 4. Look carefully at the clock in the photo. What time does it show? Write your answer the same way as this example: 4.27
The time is 6.26
